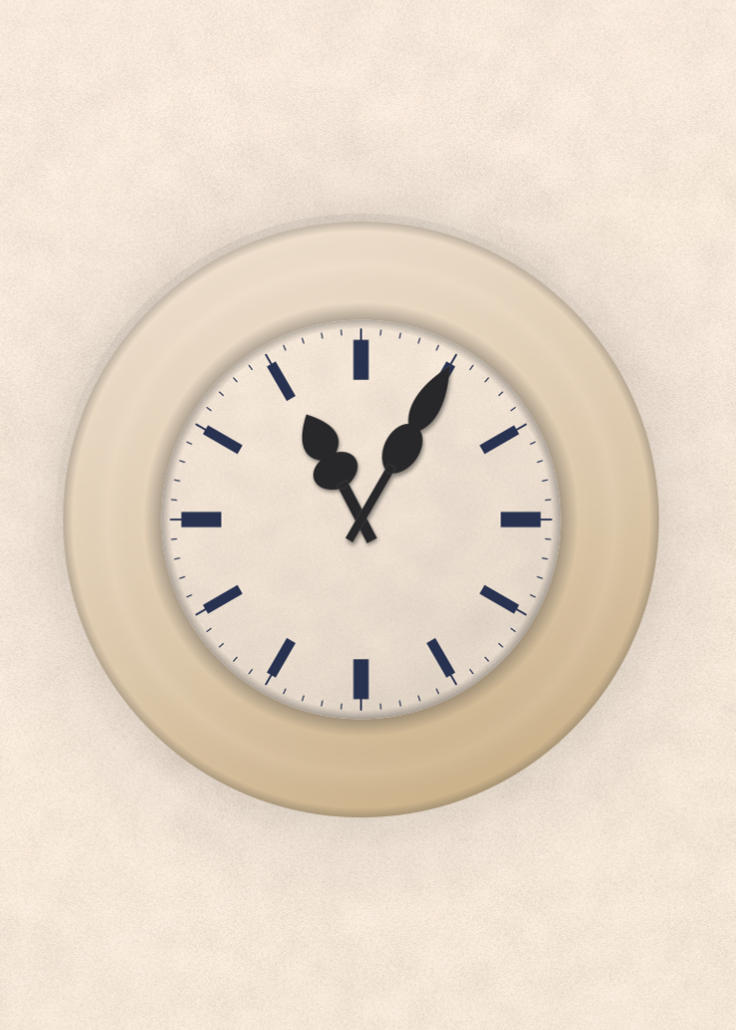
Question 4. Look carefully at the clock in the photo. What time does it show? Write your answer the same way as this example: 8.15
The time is 11.05
